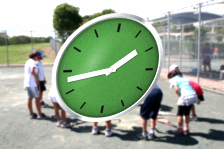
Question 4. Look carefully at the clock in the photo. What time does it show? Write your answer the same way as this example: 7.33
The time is 1.43
